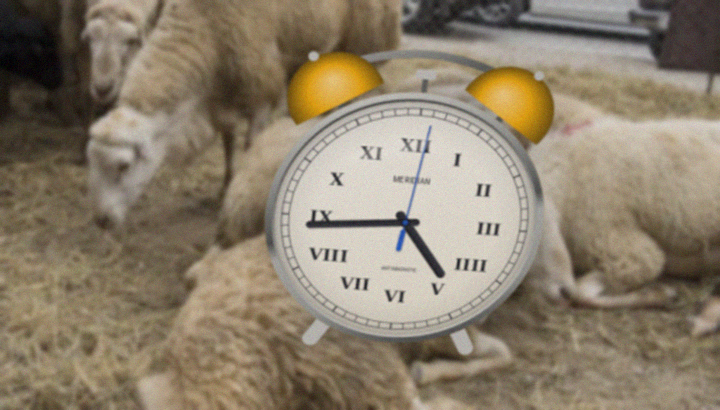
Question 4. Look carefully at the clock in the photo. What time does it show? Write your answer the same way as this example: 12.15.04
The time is 4.44.01
